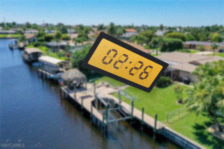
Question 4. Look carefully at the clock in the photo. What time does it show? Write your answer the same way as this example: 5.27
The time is 2.26
